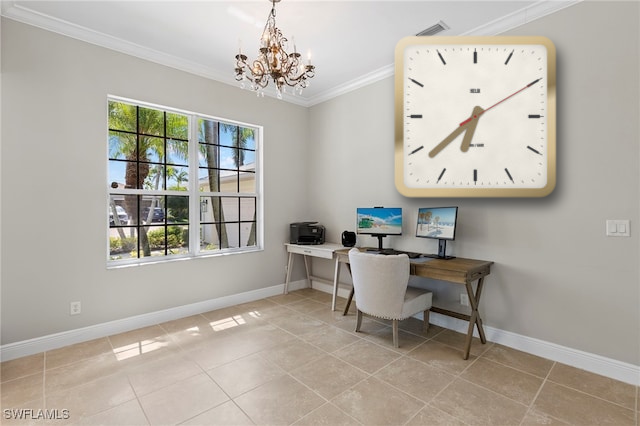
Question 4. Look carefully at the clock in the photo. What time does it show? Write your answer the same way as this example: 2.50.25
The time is 6.38.10
